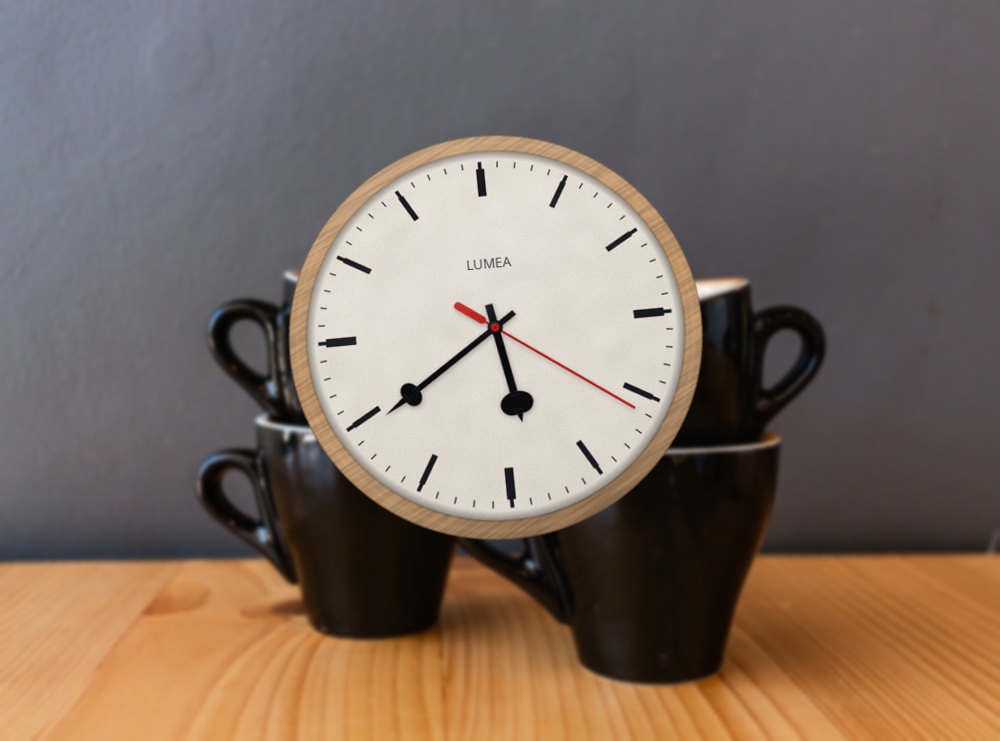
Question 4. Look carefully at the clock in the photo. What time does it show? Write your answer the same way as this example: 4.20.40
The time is 5.39.21
